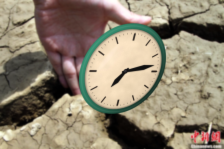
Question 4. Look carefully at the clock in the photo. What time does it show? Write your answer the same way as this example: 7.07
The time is 7.13
